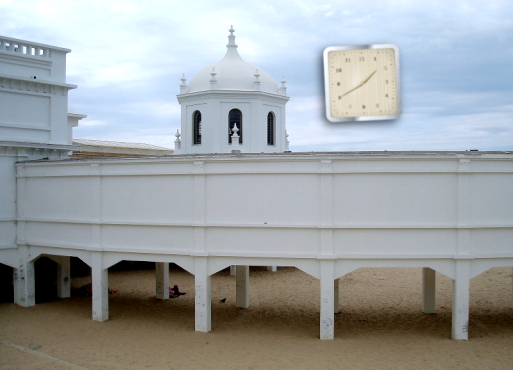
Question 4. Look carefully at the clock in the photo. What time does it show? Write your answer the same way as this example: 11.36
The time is 1.40
